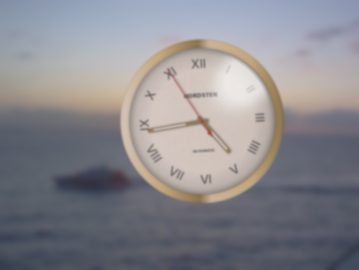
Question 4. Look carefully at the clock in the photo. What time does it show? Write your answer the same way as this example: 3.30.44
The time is 4.43.55
